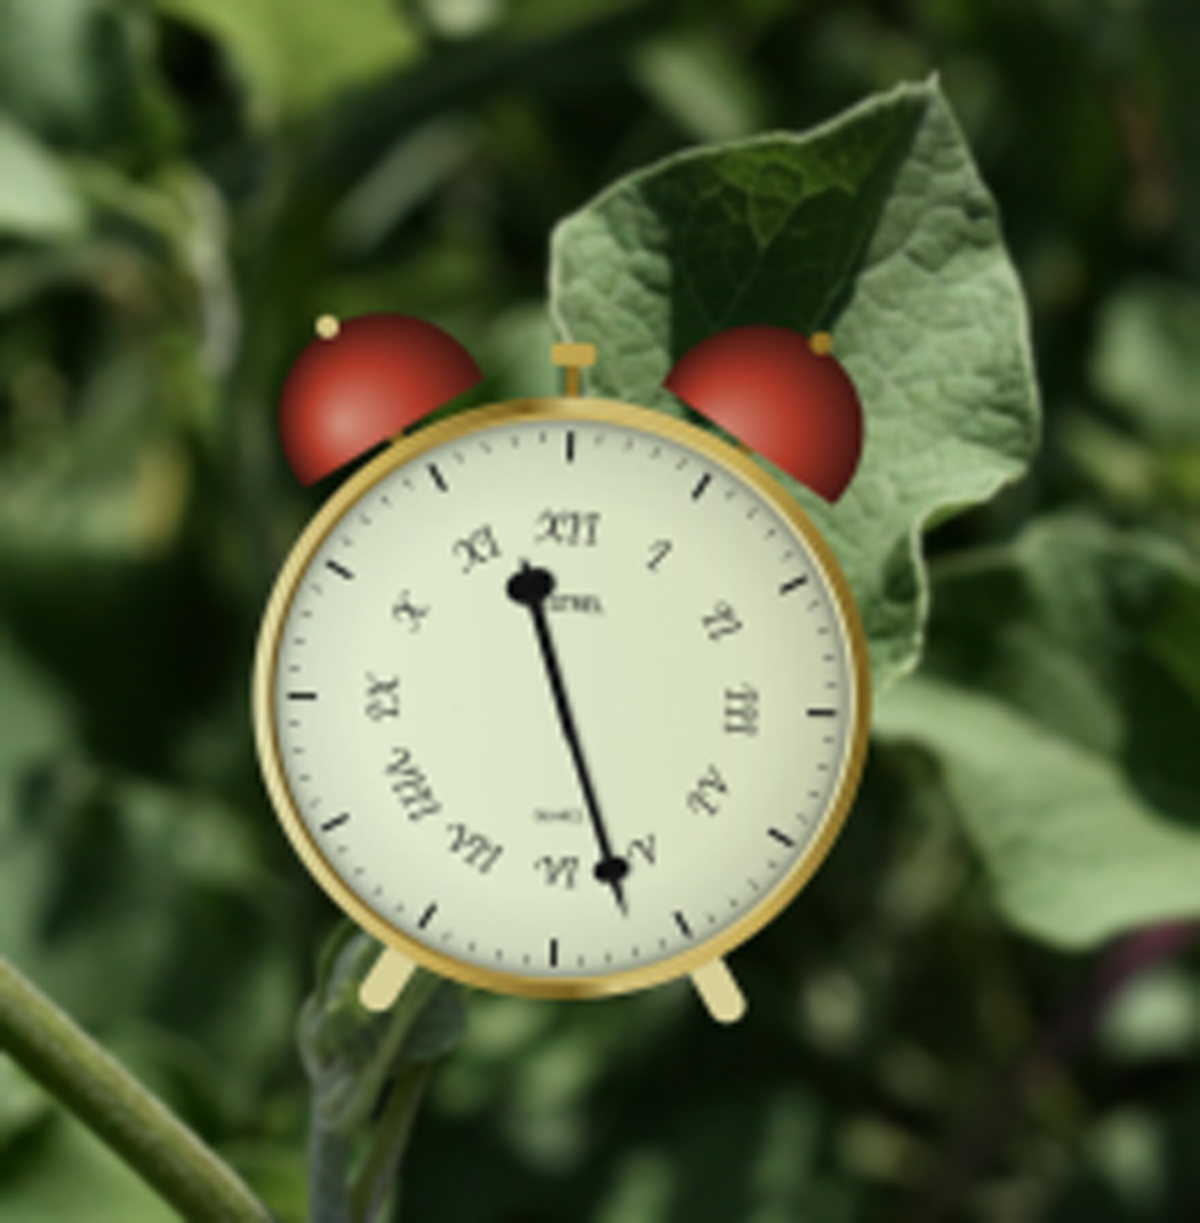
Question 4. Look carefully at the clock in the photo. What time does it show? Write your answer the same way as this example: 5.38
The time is 11.27
